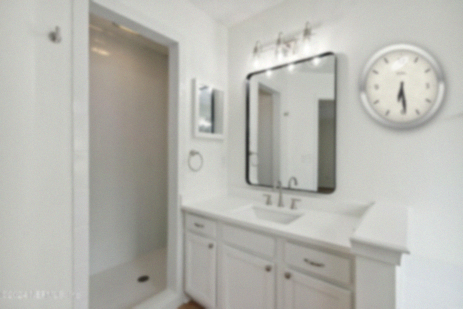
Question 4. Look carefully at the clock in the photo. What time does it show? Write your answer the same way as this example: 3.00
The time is 6.29
